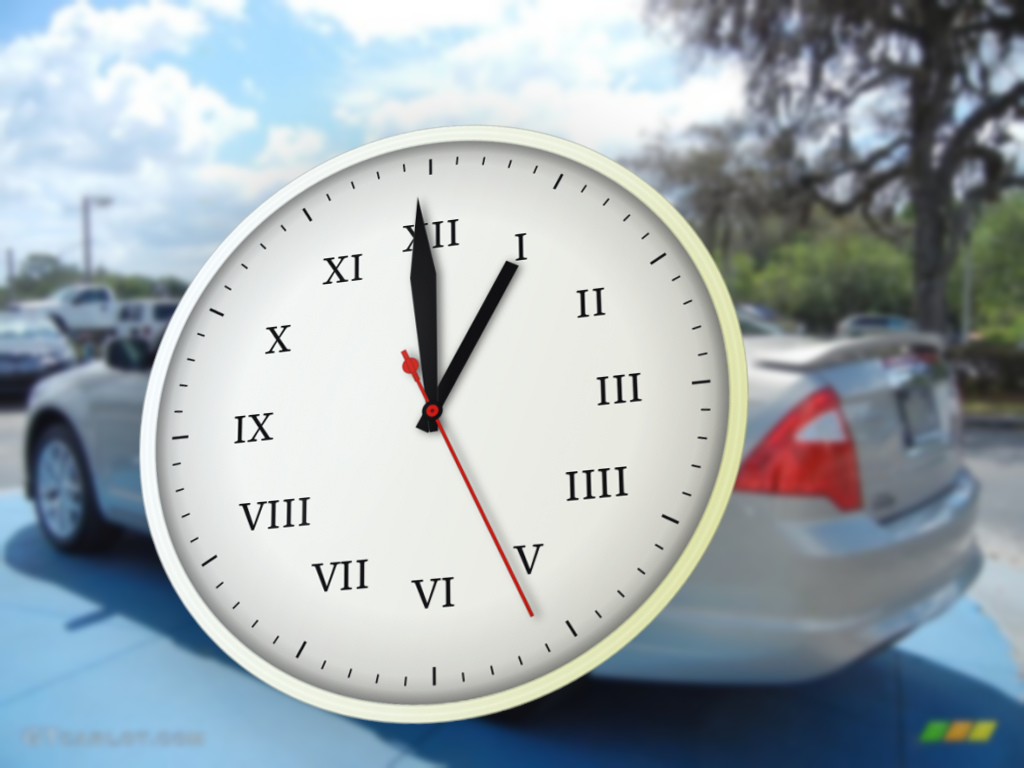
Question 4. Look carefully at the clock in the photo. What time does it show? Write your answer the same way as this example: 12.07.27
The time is 12.59.26
